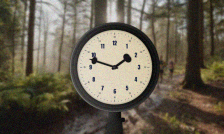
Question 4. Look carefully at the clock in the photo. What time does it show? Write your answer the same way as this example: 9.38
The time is 1.48
